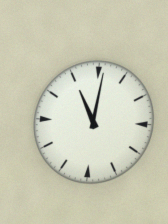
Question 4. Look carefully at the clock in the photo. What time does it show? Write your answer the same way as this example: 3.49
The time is 11.01
